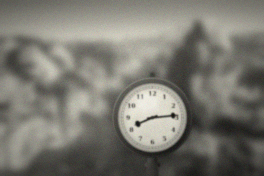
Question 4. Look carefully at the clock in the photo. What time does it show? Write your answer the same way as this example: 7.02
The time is 8.14
